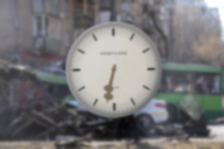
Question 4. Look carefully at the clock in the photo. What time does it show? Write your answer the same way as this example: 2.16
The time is 6.32
